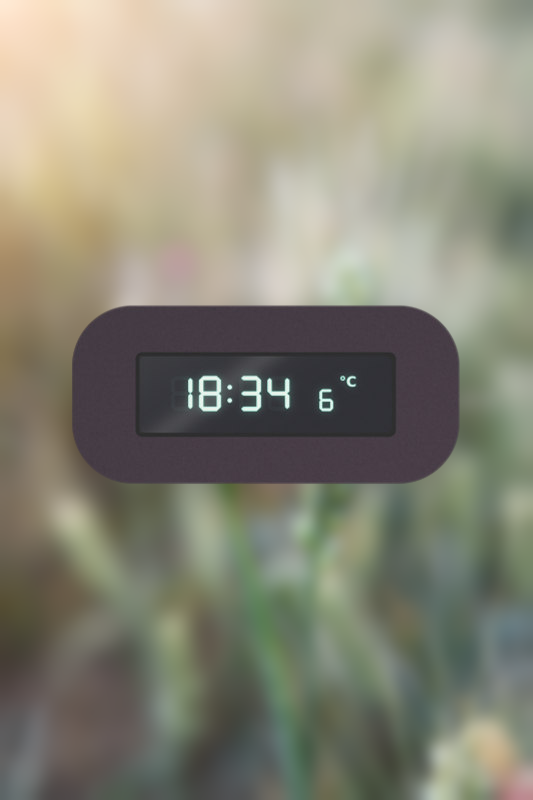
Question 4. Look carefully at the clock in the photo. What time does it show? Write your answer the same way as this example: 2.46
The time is 18.34
